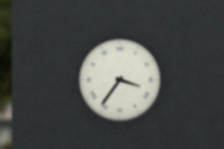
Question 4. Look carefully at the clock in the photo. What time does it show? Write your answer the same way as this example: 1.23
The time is 3.36
